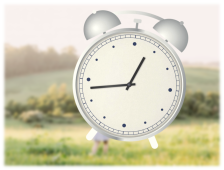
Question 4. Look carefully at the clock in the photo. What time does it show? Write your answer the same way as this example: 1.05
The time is 12.43
